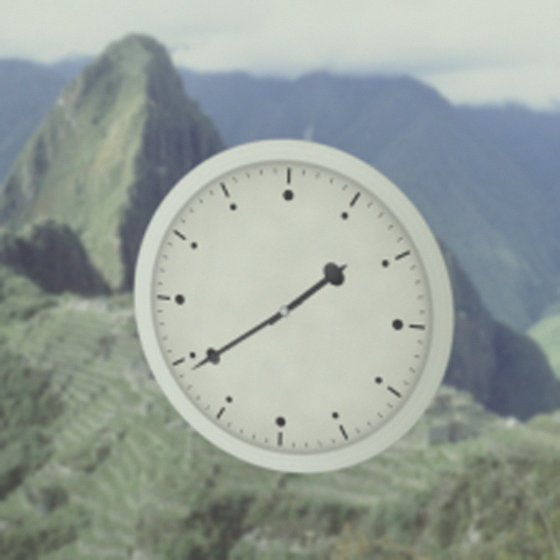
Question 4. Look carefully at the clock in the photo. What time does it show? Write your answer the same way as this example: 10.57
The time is 1.39
